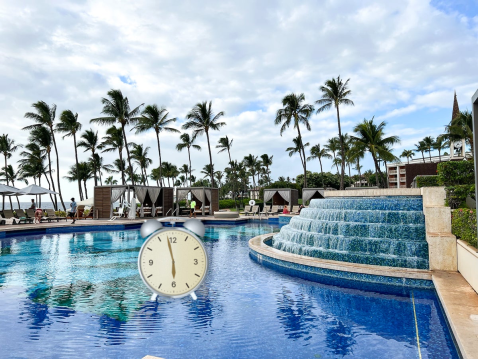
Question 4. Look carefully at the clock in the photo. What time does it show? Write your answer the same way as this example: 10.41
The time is 5.58
